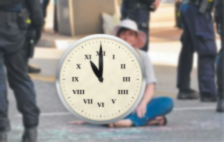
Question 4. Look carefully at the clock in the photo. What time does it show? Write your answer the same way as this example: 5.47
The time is 11.00
